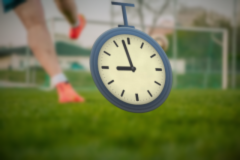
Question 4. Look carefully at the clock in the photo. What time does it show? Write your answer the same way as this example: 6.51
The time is 8.58
